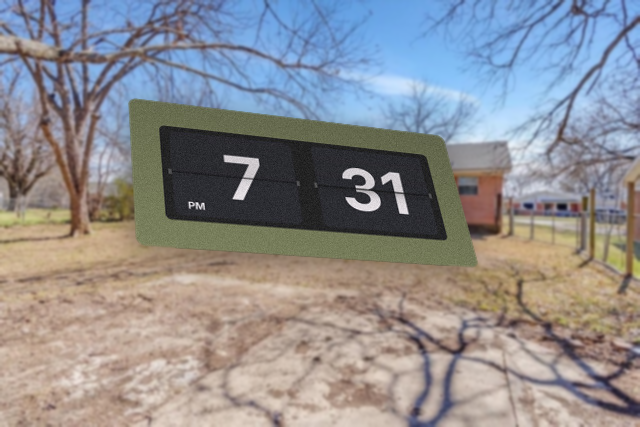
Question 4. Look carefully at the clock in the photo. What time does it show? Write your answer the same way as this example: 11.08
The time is 7.31
